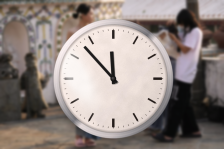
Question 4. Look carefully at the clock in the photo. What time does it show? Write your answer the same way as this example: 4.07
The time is 11.53
